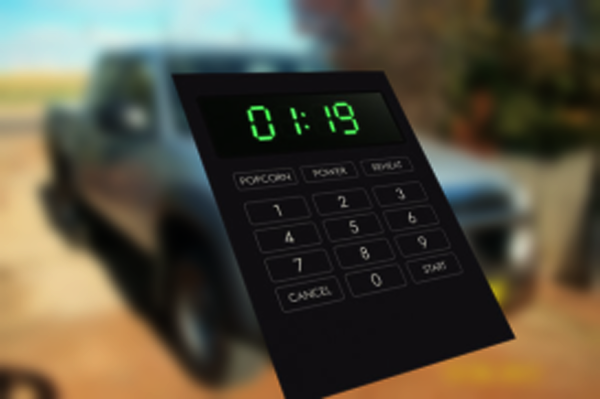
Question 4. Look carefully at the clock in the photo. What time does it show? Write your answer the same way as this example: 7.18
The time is 1.19
